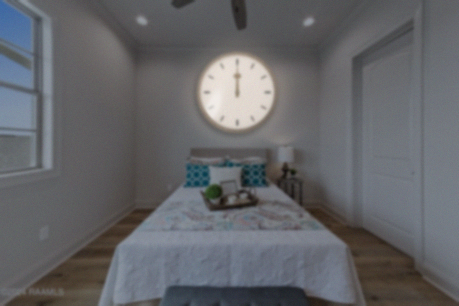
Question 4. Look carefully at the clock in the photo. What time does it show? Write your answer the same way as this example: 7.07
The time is 12.00
